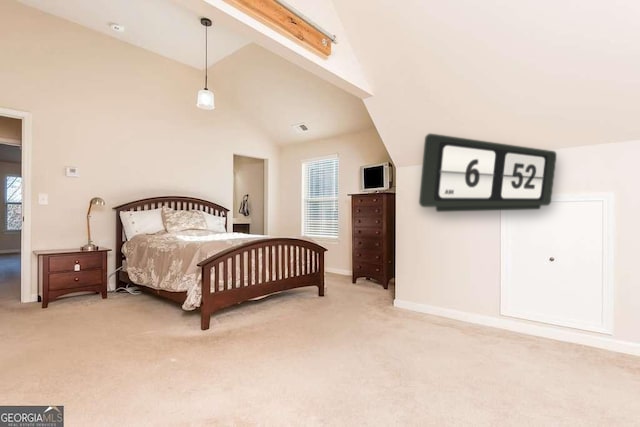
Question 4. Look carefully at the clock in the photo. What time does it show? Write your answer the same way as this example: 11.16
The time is 6.52
